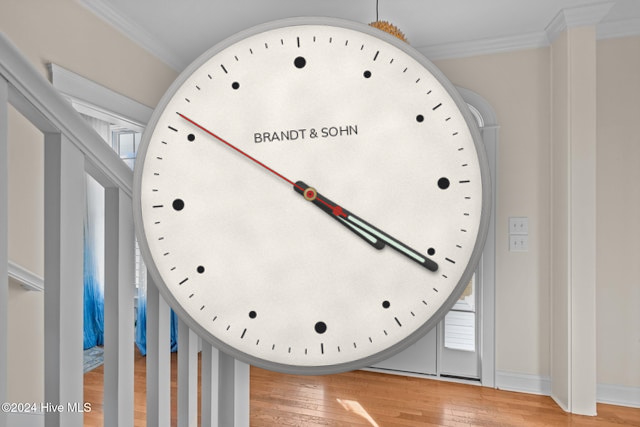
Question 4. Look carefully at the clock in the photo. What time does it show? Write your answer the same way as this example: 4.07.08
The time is 4.20.51
